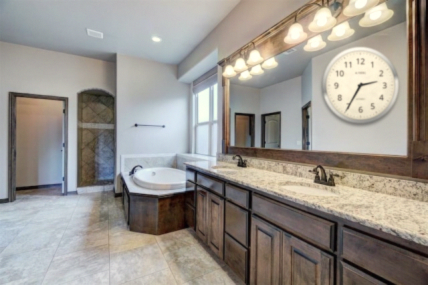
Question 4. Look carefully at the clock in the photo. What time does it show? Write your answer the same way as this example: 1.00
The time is 2.35
